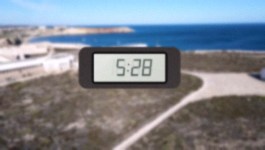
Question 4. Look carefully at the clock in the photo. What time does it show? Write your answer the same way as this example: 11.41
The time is 5.28
